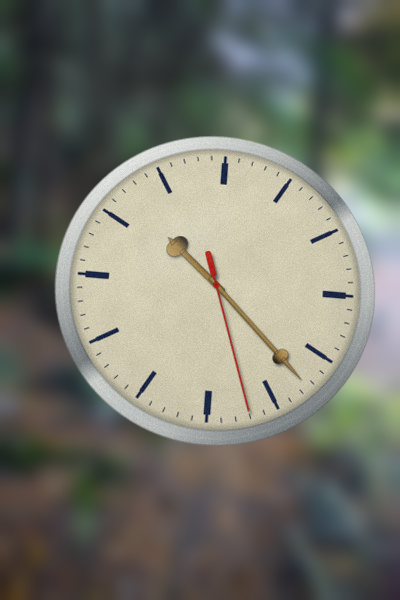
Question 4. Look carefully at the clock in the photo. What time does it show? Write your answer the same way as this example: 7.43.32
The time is 10.22.27
